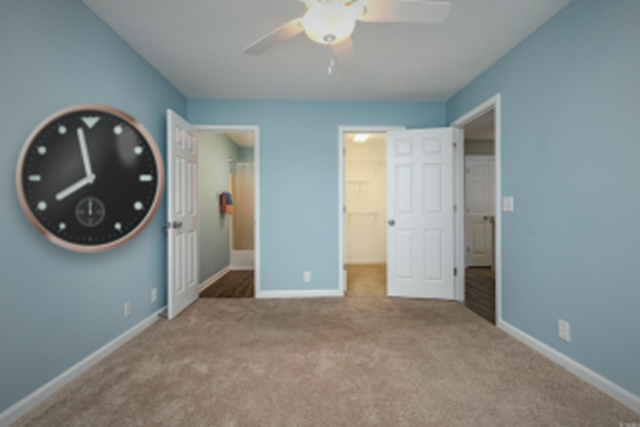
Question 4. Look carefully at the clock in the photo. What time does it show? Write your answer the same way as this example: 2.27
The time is 7.58
